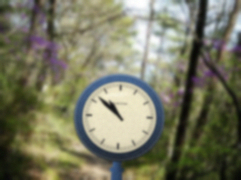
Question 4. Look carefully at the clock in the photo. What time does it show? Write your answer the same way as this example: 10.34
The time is 10.52
